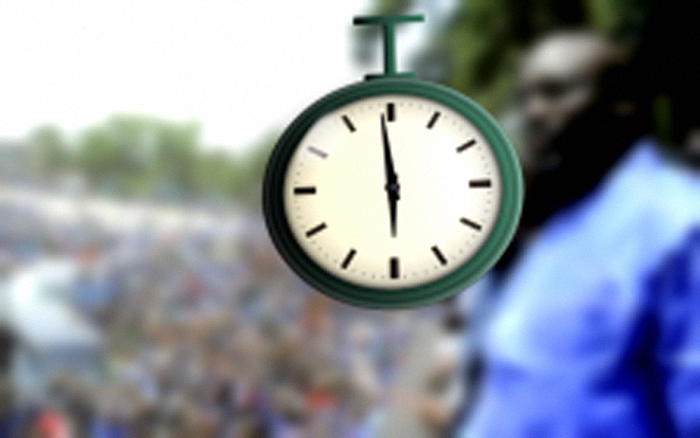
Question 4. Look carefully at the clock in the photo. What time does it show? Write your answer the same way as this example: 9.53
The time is 5.59
